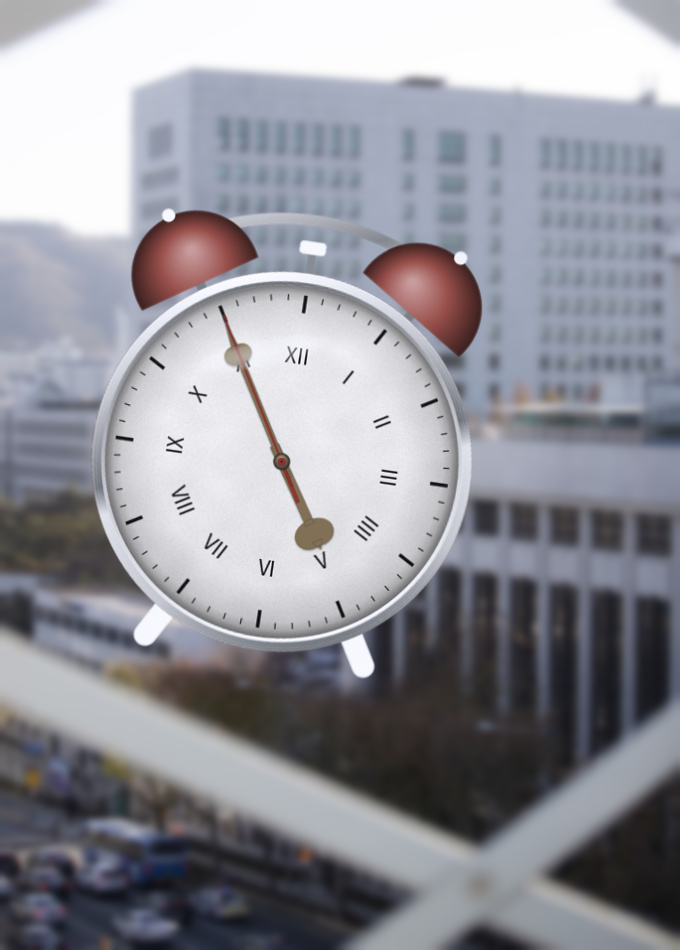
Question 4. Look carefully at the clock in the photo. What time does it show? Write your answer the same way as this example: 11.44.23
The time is 4.54.55
